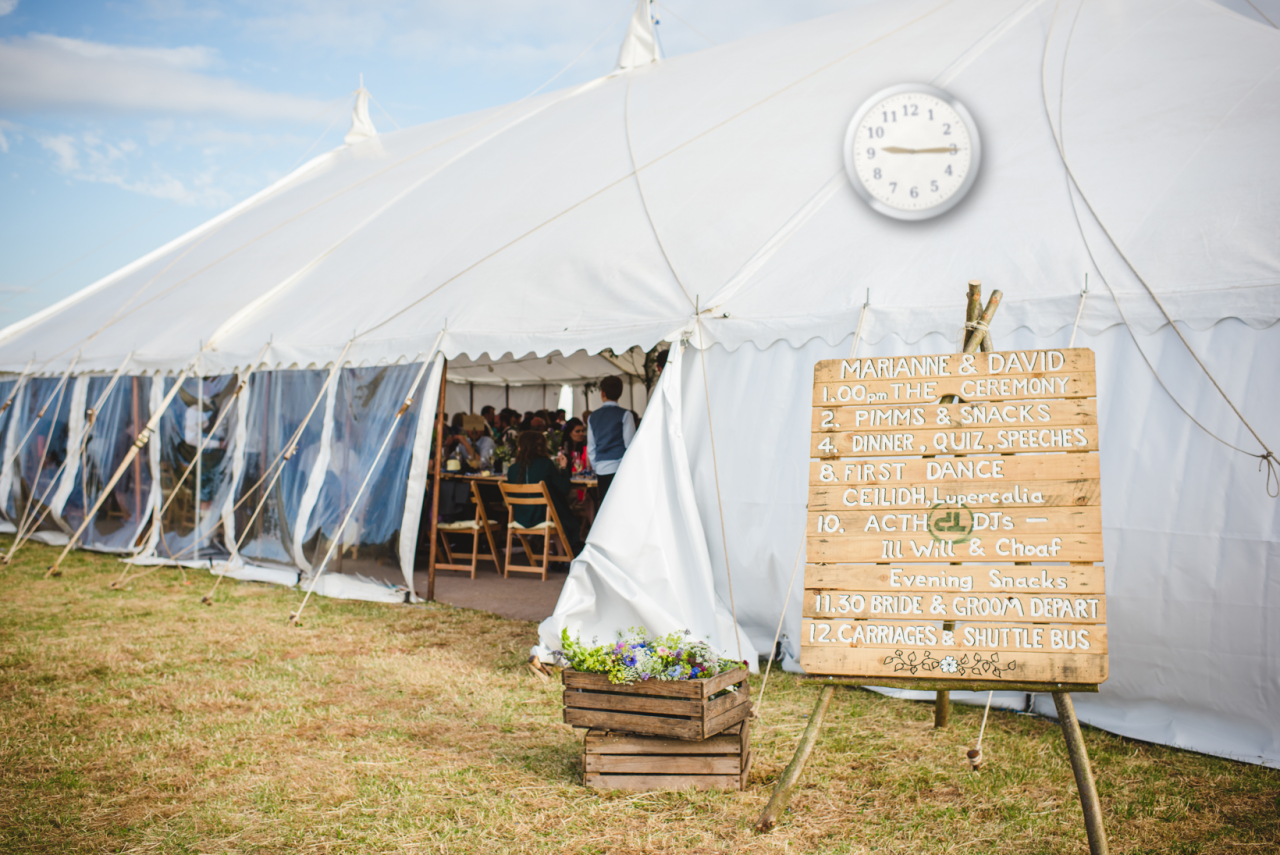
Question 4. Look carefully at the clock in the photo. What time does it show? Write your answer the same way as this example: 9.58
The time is 9.15
